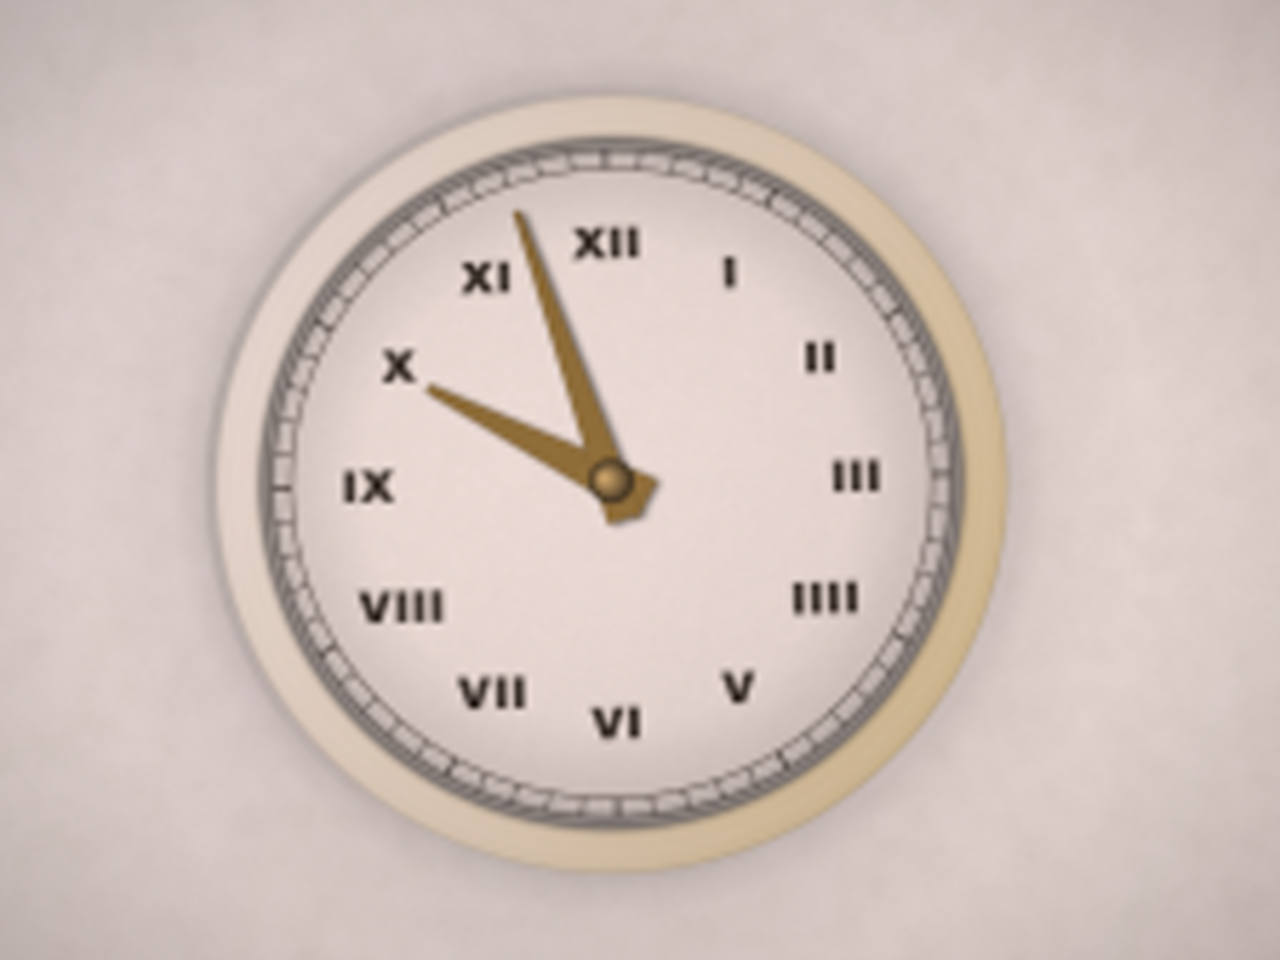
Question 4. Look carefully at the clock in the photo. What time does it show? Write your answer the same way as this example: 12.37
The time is 9.57
